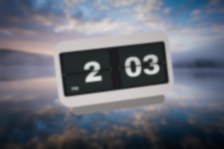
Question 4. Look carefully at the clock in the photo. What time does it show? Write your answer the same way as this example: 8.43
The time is 2.03
